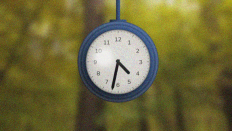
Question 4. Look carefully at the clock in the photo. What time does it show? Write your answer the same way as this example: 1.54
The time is 4.32
